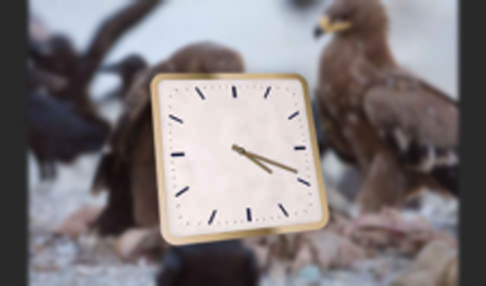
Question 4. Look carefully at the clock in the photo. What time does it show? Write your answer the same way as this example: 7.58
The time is 4.19
